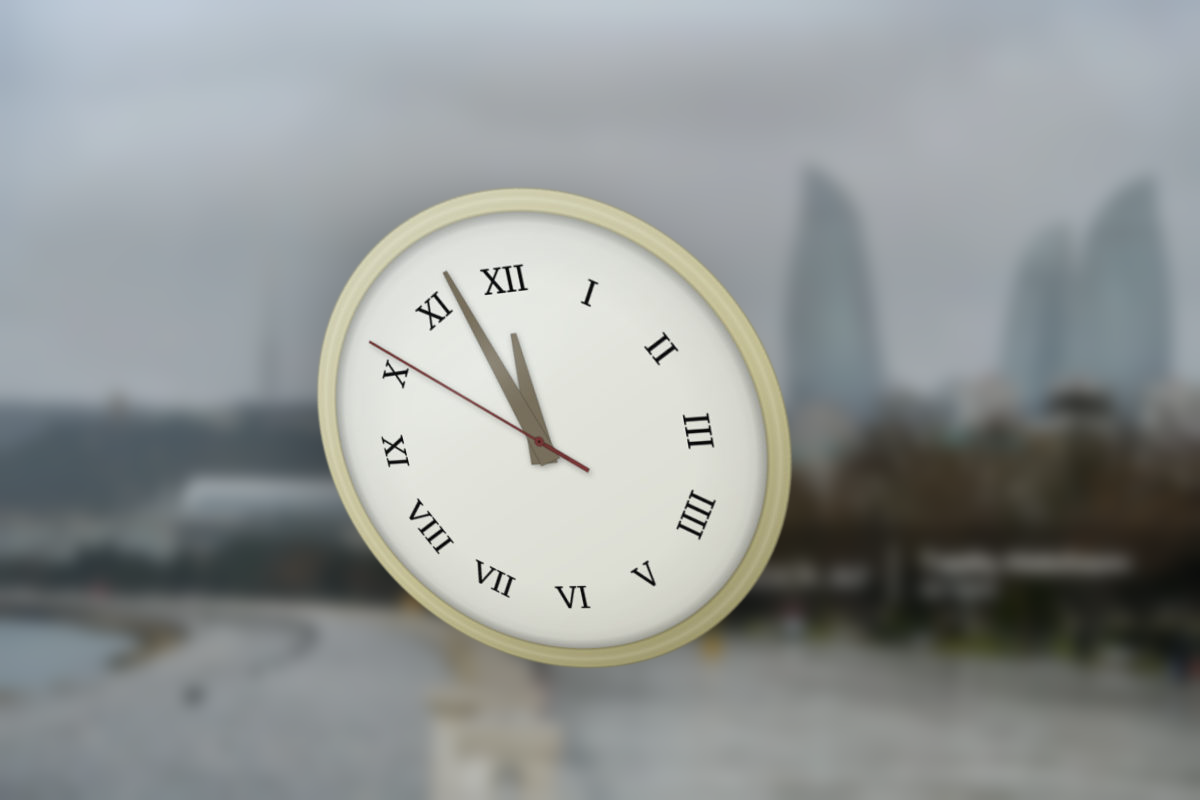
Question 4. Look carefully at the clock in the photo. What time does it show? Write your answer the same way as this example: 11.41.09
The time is 11.56.51
